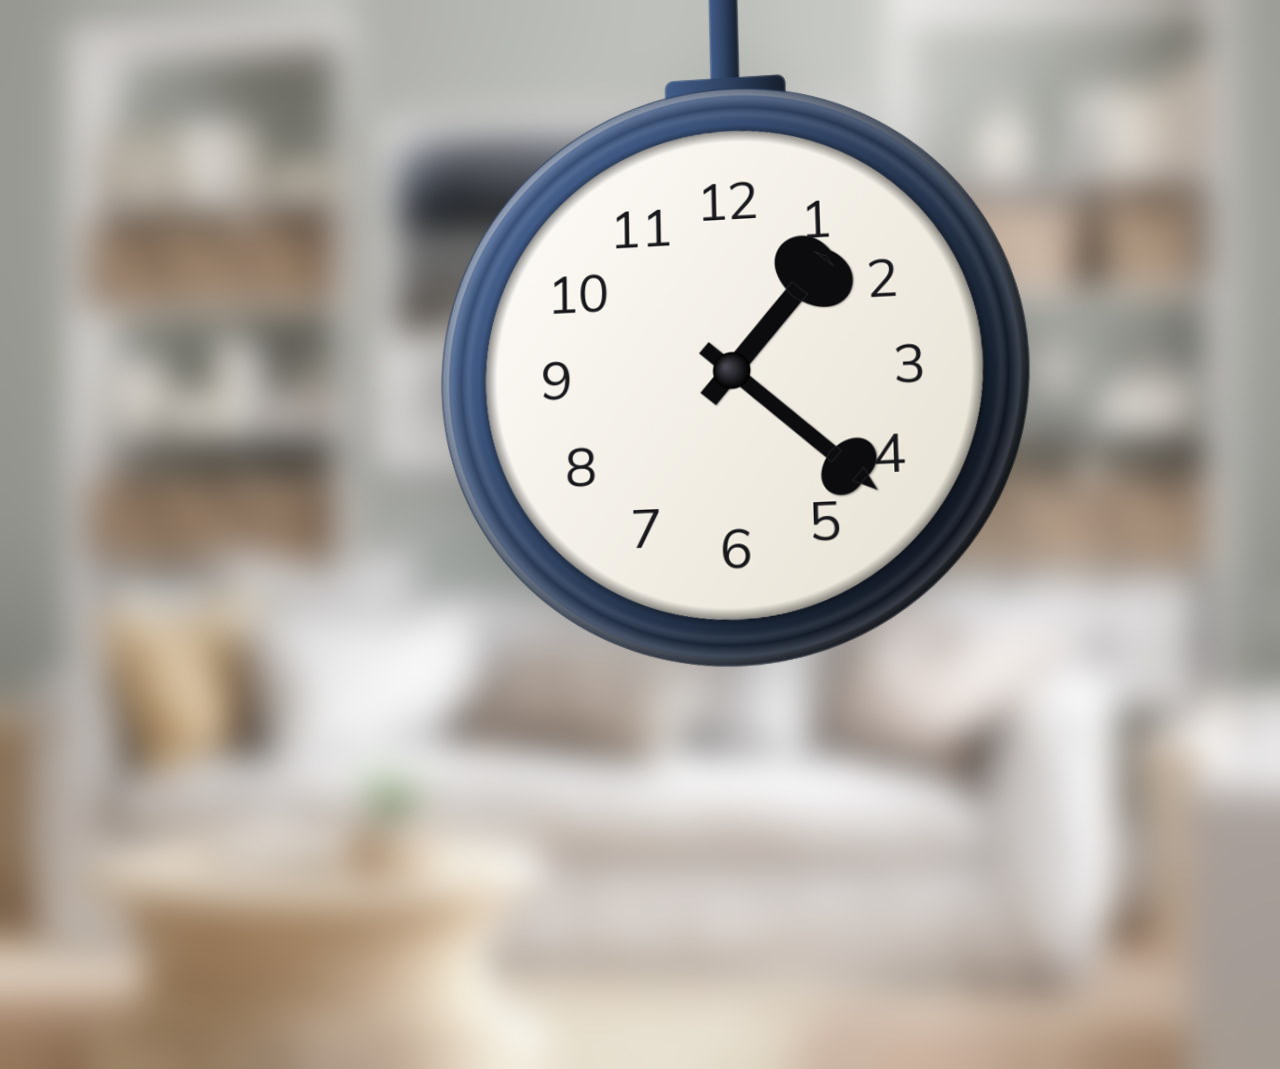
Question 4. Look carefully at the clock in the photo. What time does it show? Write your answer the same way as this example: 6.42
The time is 1.22
